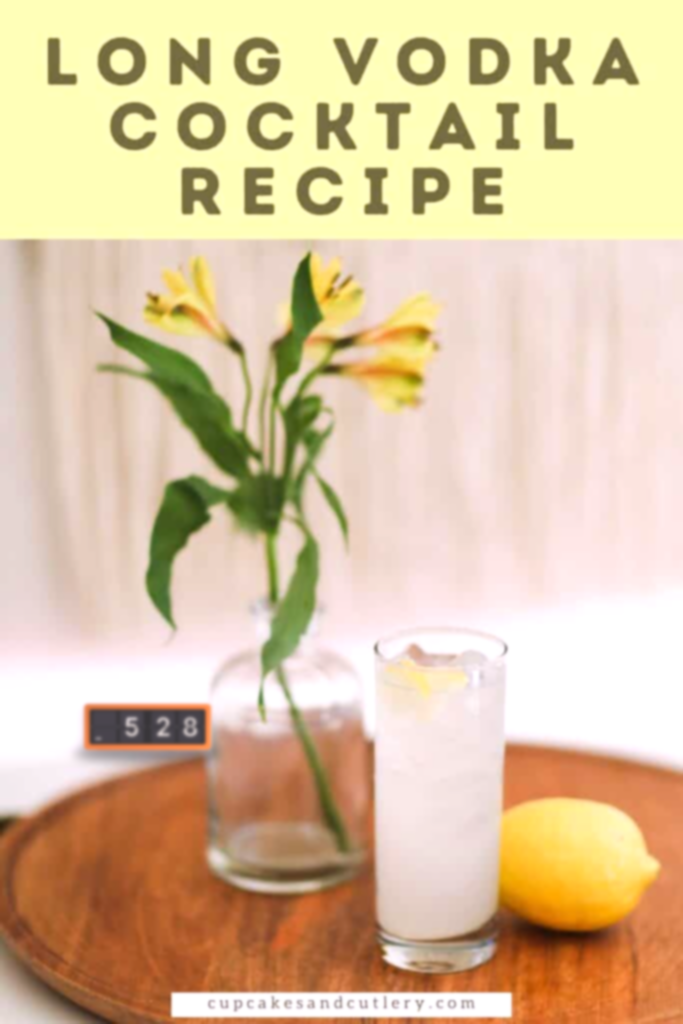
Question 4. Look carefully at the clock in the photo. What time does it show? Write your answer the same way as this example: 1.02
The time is 5.28
